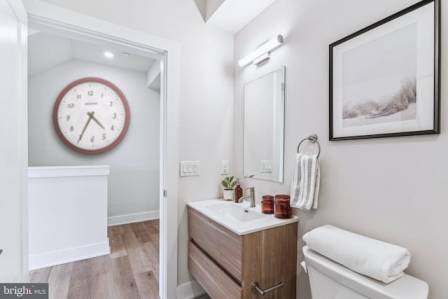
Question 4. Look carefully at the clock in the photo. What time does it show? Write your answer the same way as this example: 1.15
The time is 4.35
